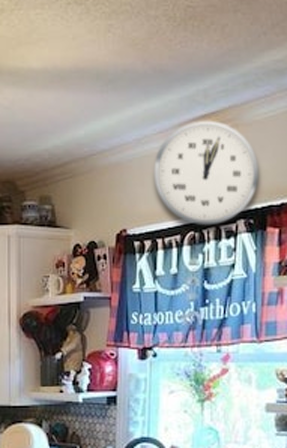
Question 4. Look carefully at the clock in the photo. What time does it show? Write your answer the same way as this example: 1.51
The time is 12.03
